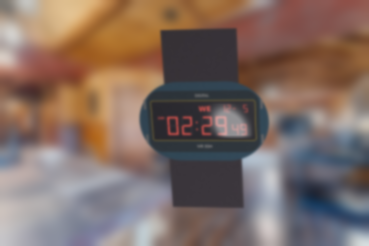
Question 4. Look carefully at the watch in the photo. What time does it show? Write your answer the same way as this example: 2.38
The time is 2.29
